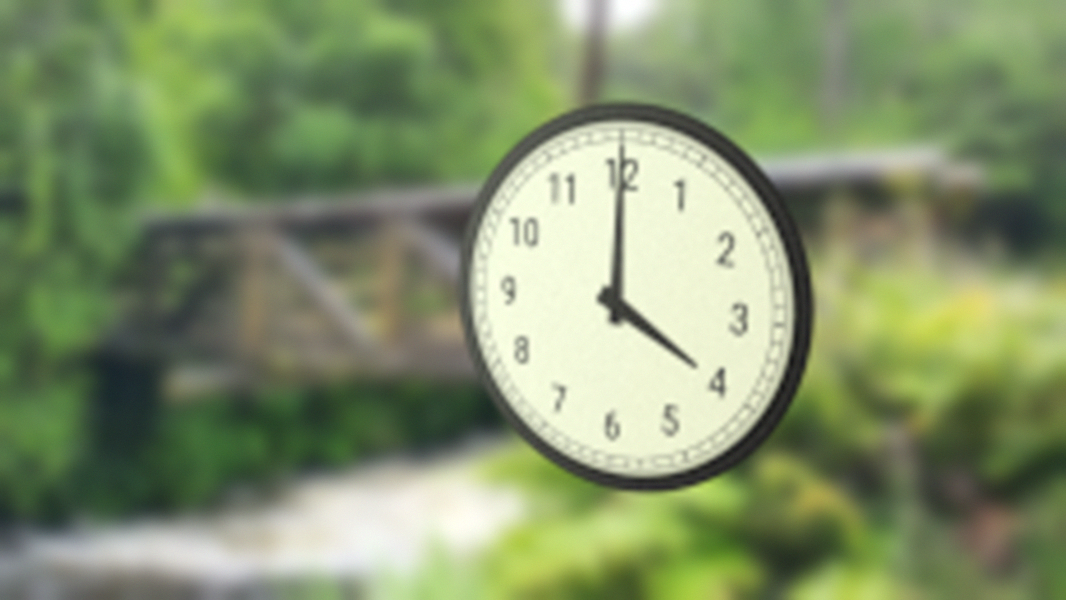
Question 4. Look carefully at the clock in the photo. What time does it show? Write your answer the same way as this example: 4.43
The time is 4.00
